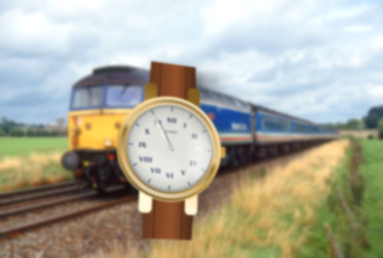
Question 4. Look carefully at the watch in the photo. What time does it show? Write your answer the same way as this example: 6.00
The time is 10.55
